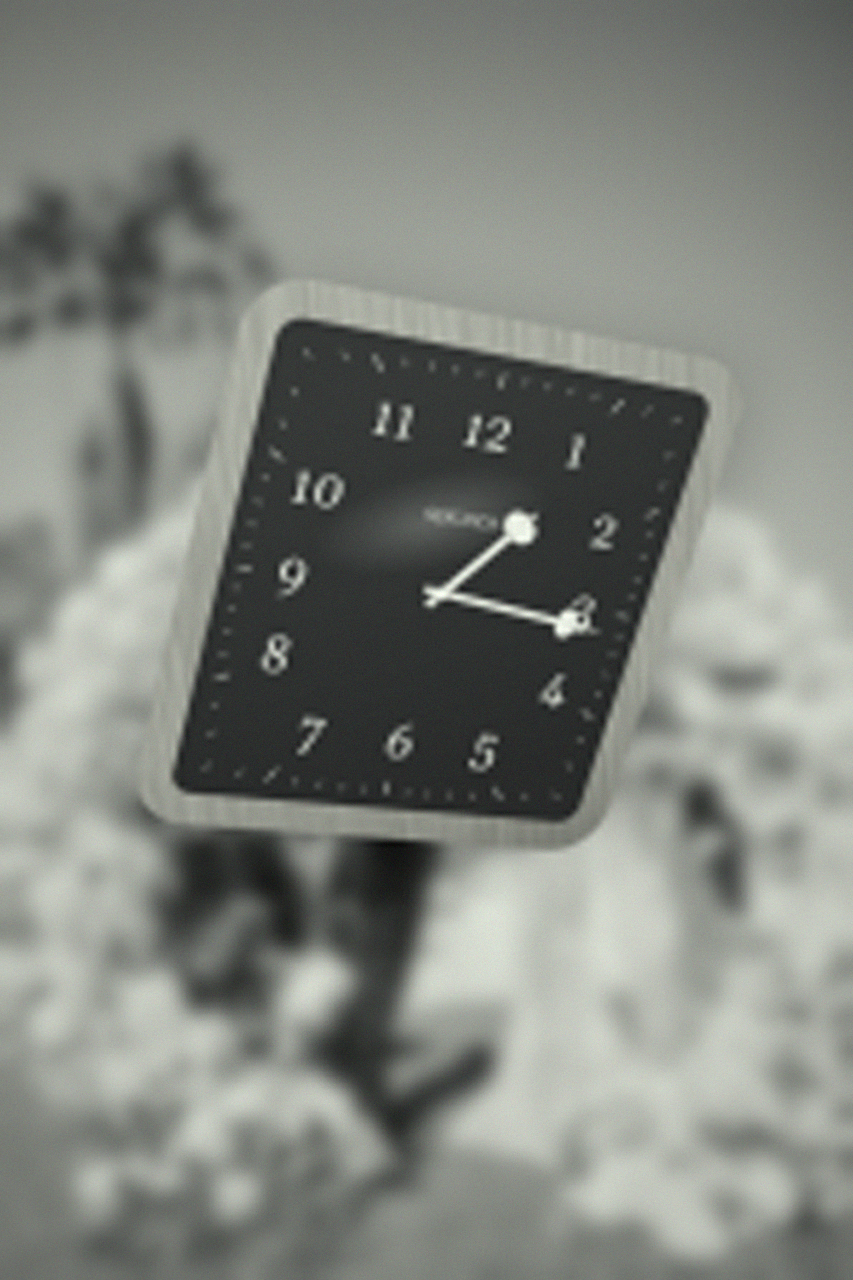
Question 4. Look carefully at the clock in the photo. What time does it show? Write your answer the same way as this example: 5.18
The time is 1.16
